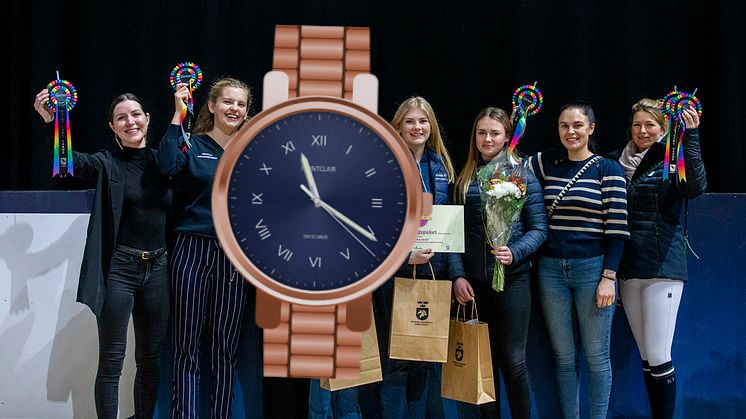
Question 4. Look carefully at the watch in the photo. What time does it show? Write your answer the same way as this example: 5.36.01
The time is 11.20.22
